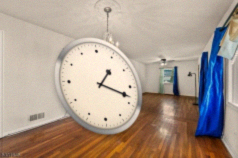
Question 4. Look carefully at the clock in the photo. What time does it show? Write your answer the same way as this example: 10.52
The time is 1.18
